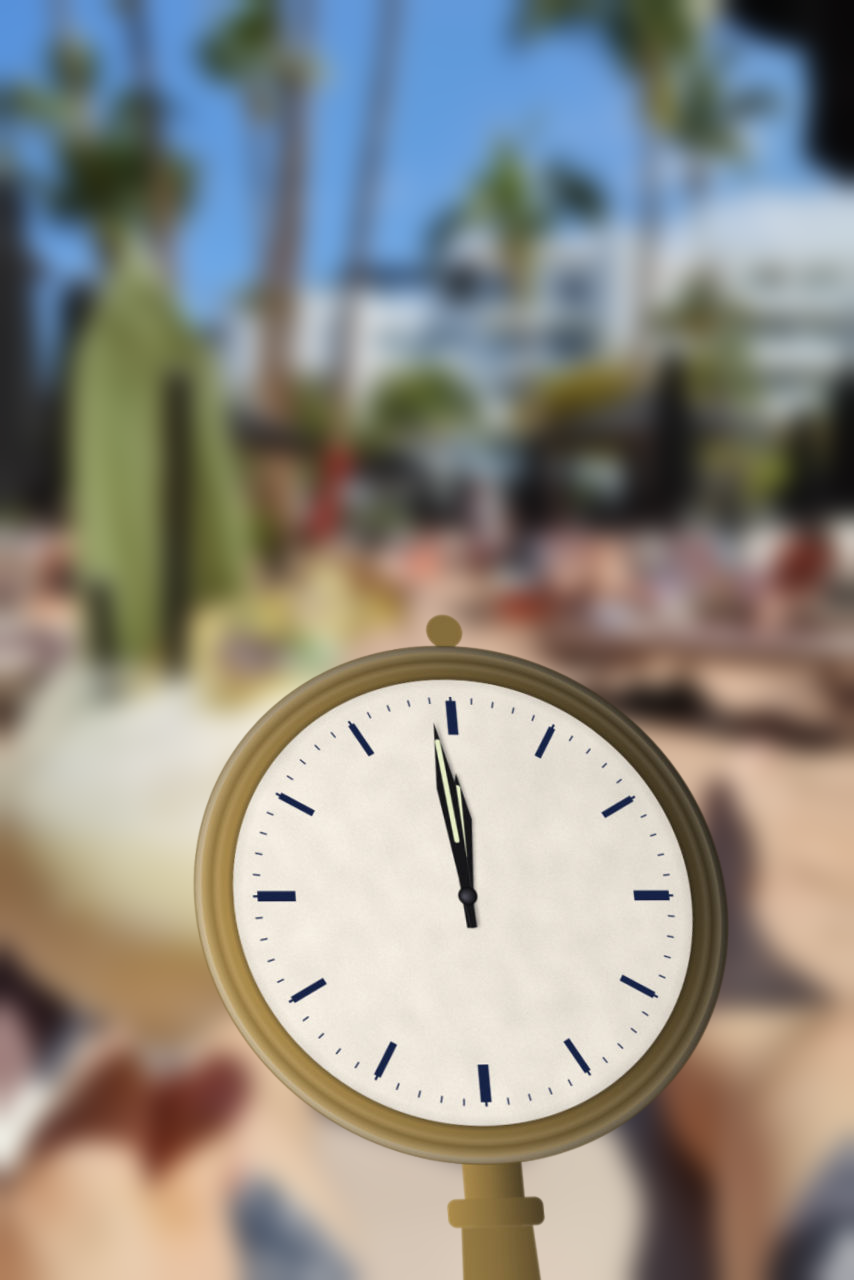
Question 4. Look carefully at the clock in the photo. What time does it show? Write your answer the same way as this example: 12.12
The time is 11.59
